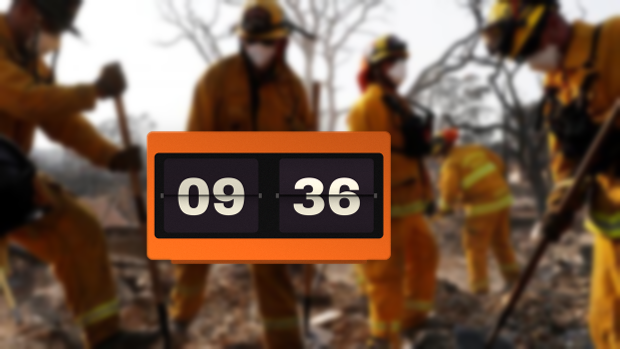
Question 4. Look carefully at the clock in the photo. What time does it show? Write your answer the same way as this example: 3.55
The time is 9.36
